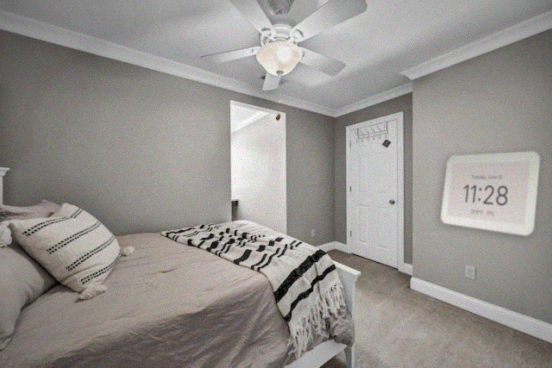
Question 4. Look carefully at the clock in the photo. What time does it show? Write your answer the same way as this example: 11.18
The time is 11.28
